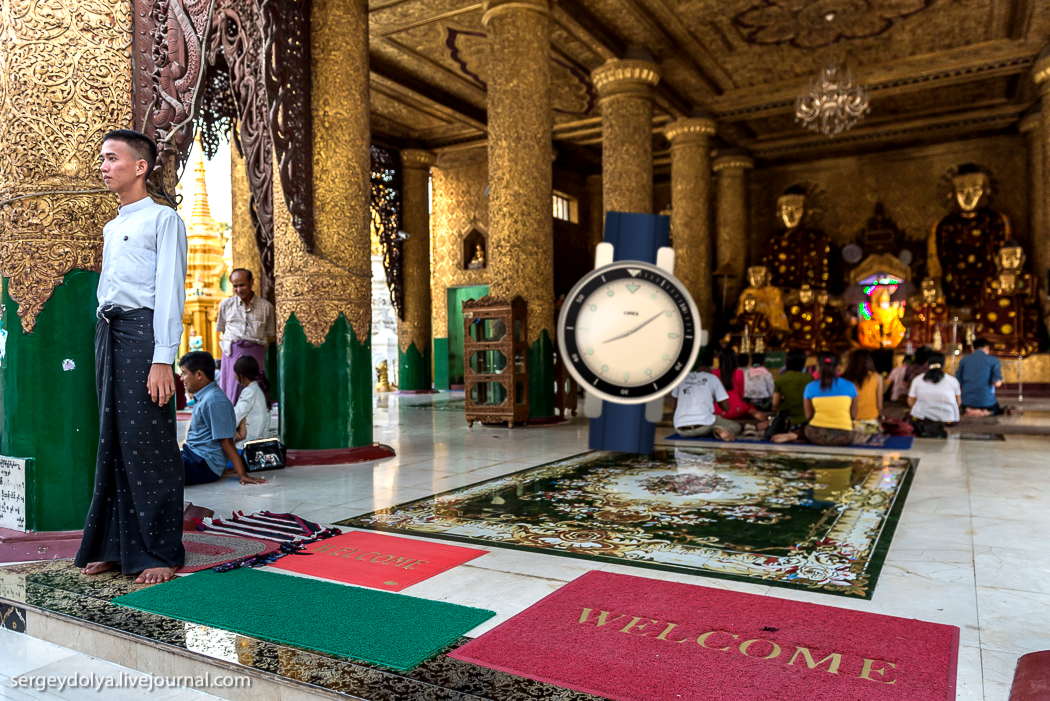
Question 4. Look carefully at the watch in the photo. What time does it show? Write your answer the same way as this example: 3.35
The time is 8.09
